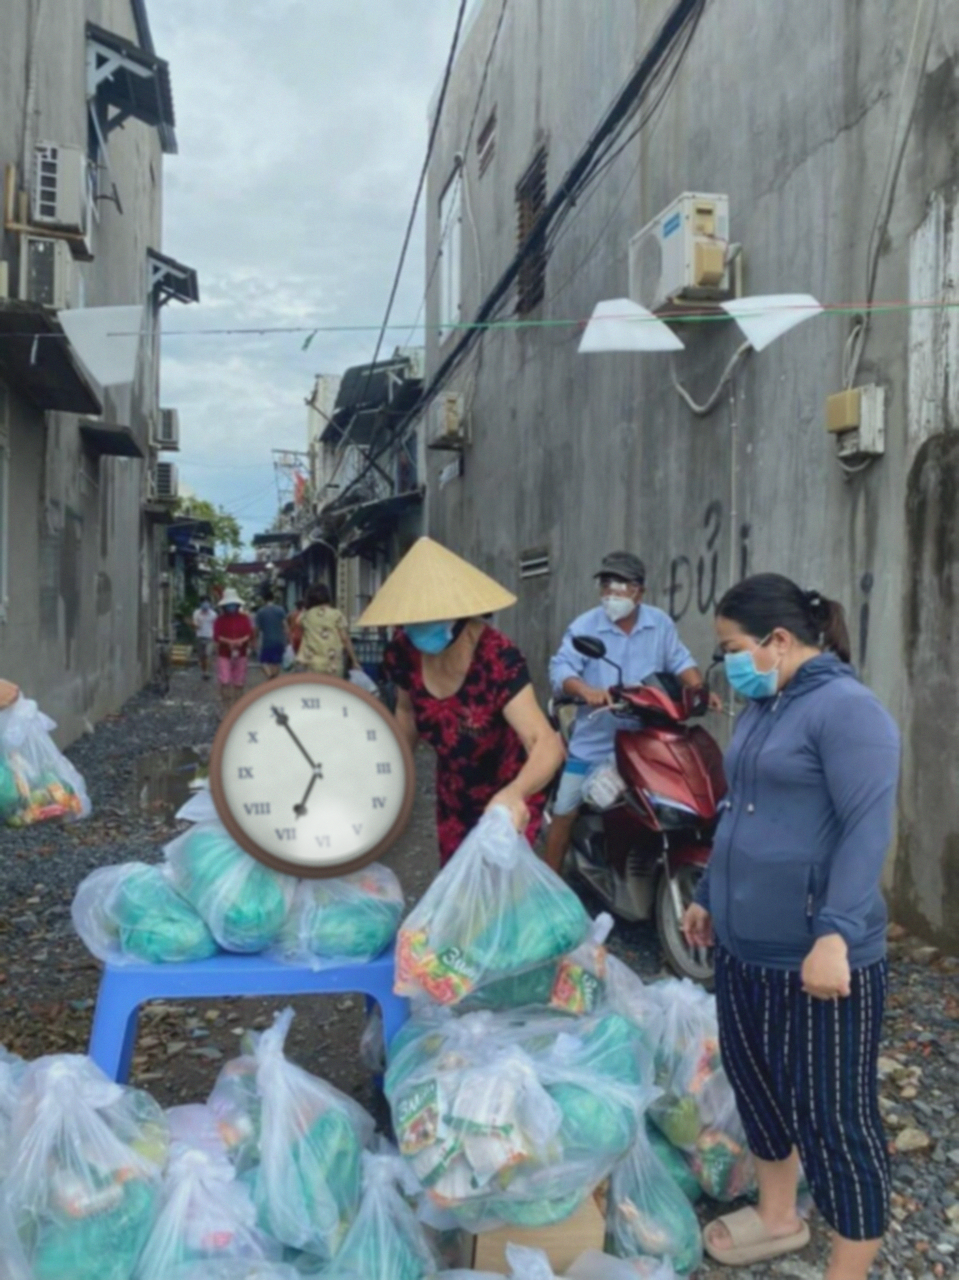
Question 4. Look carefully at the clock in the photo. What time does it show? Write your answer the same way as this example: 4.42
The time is 6.55
